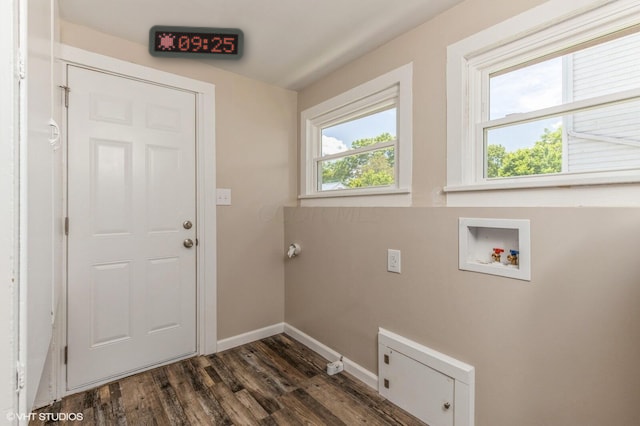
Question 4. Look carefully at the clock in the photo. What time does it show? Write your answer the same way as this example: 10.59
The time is 9.25
